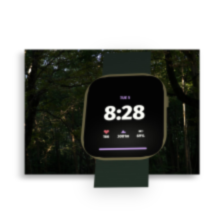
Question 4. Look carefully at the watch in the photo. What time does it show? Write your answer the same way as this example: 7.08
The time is 8.28
